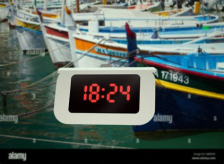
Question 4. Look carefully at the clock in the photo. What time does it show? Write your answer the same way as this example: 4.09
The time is 18.24
